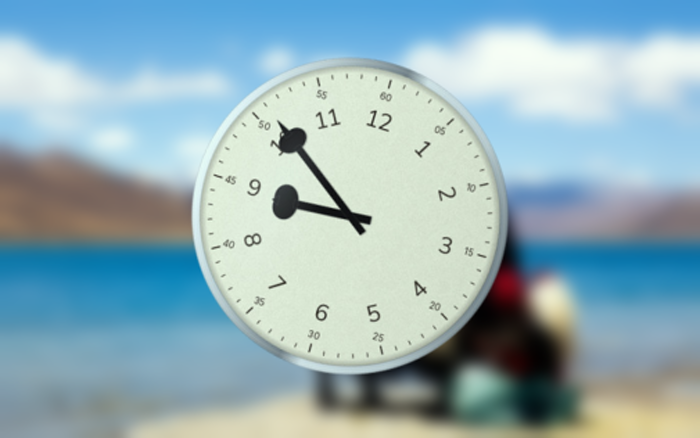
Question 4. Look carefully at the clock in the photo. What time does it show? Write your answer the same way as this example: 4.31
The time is 8.51
